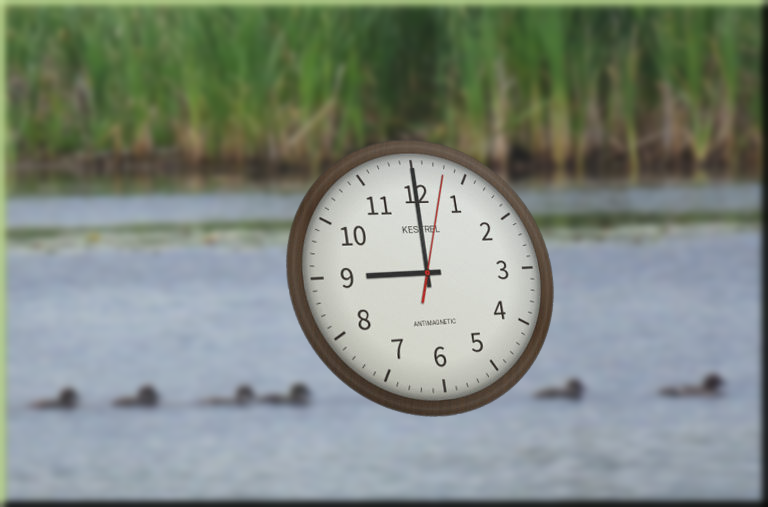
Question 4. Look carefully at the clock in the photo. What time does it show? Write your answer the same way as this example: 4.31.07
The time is 9.00.03
